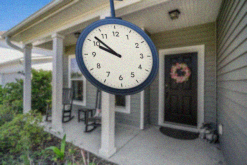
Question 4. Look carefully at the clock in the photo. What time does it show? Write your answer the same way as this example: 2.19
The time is 9.52
